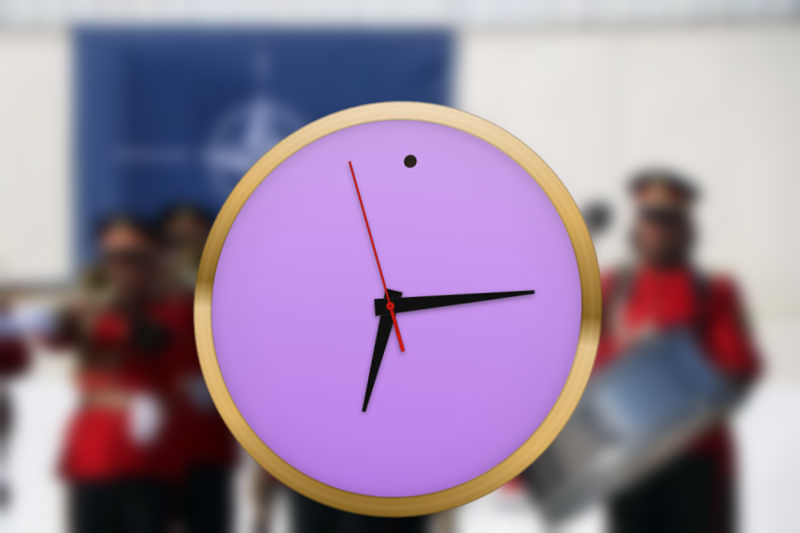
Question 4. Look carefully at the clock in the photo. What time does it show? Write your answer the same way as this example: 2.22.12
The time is 6.12.56
